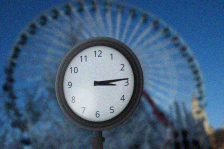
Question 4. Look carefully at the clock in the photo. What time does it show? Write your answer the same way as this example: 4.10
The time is 3.14
